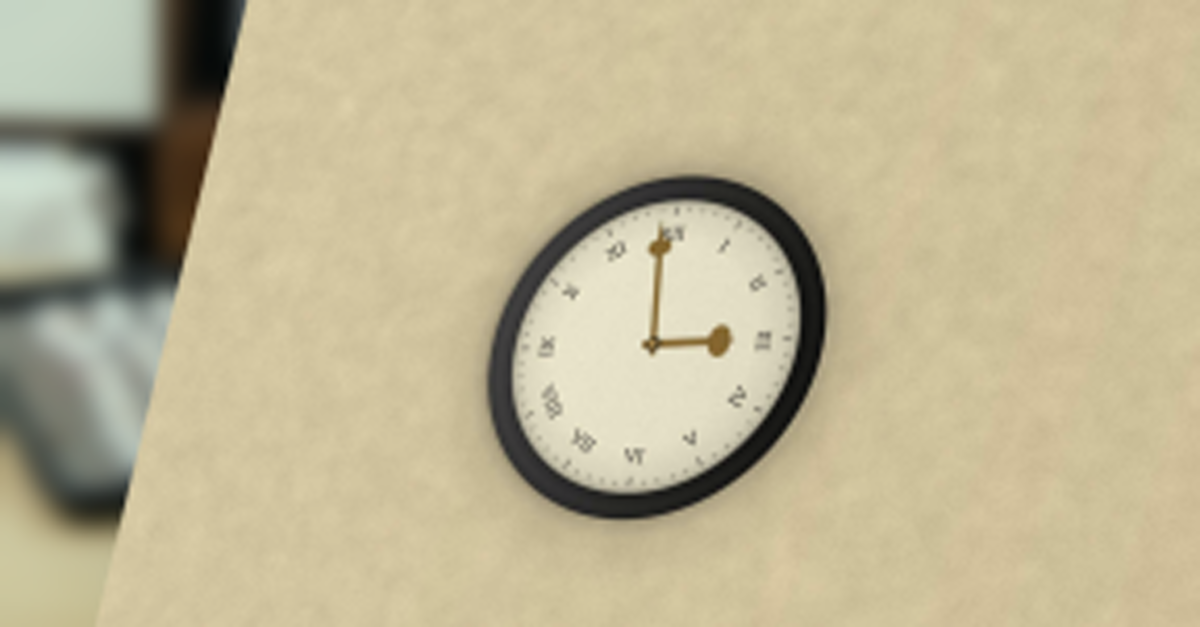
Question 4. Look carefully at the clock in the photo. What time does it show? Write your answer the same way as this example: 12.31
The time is 2.59
